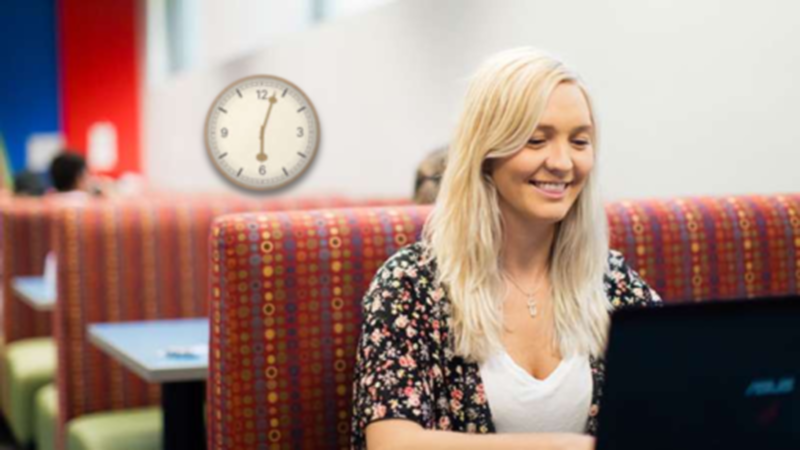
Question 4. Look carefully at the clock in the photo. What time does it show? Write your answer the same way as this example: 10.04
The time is 6.03
